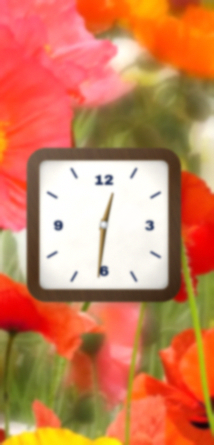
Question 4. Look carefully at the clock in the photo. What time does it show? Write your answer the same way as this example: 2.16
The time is 12.31
